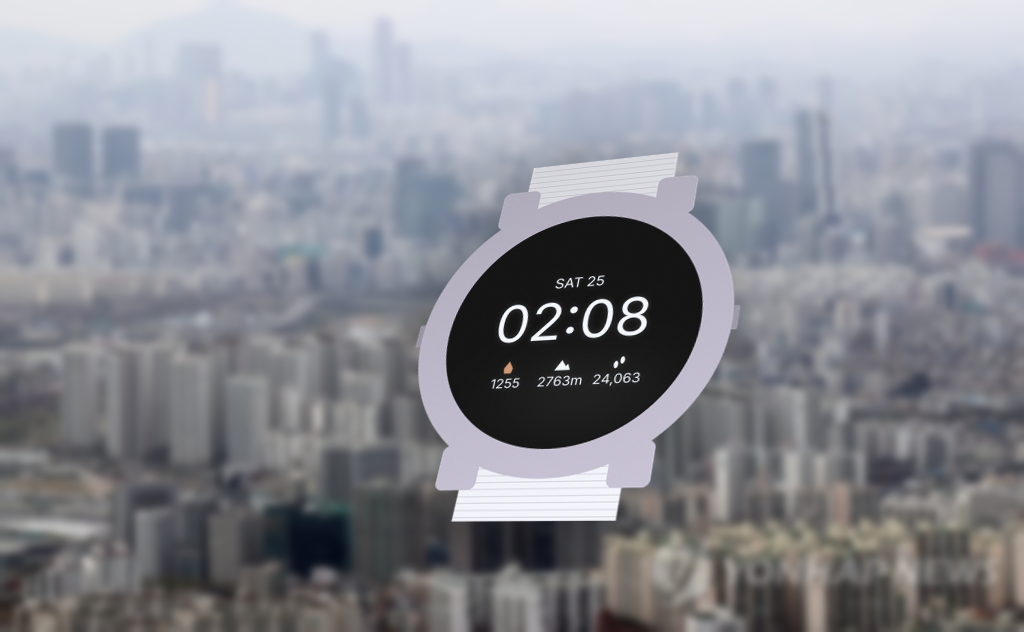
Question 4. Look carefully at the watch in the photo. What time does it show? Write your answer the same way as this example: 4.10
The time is 2.08
